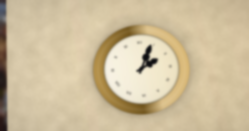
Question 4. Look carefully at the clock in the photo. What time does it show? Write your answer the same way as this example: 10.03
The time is 2.04
